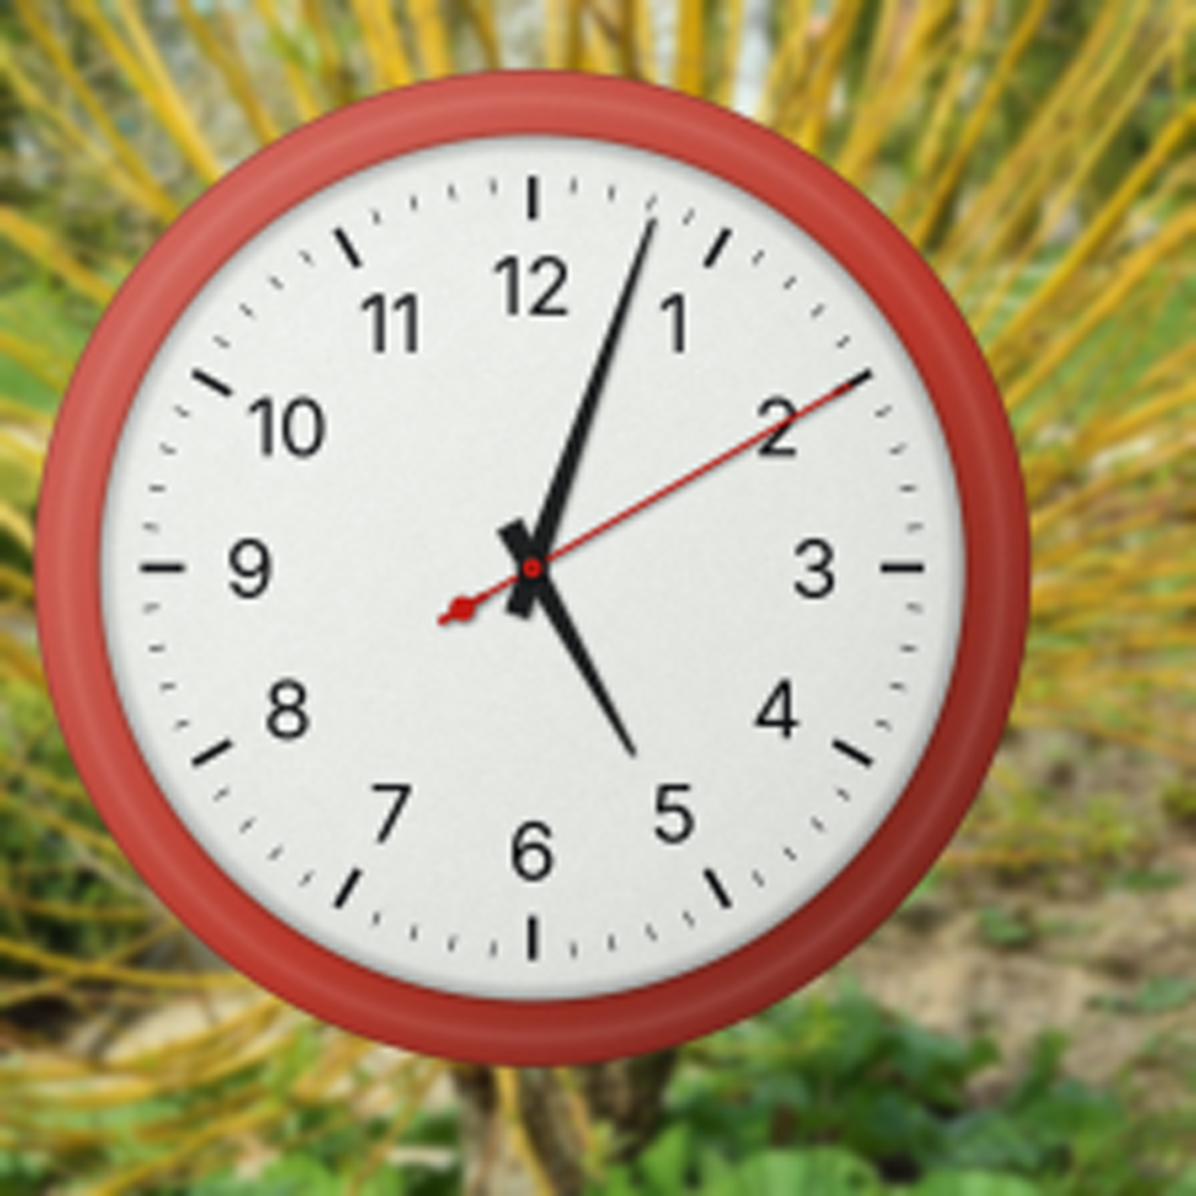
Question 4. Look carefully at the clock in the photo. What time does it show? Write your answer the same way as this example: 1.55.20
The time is 5.03.10
